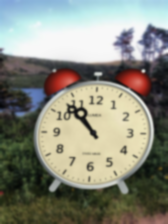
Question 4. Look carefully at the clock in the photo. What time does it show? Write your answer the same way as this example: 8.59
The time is 10.53
